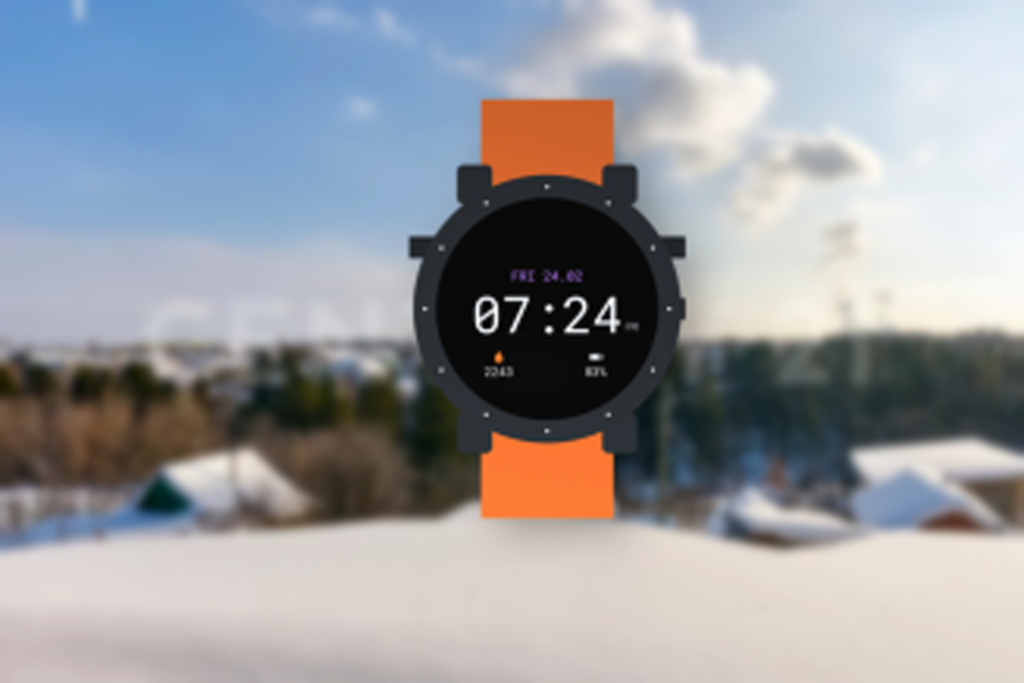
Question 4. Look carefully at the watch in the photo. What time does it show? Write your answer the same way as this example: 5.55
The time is 7.24
